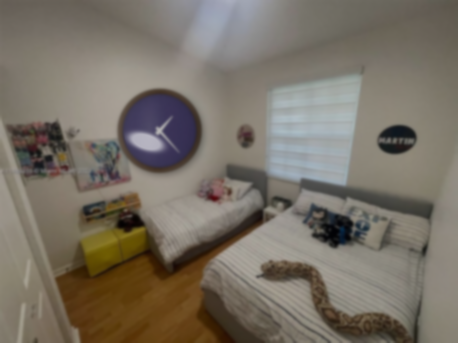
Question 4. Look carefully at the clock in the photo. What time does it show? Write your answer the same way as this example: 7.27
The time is 1.23
